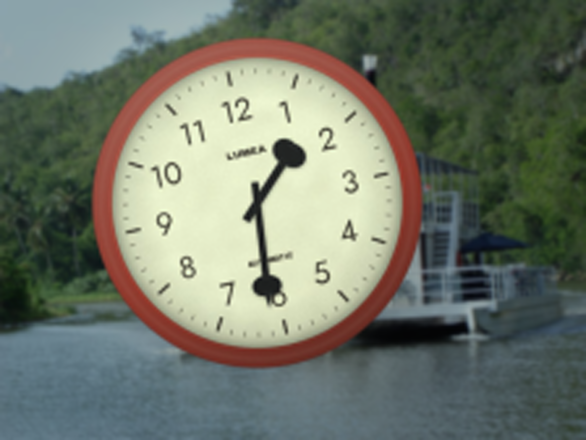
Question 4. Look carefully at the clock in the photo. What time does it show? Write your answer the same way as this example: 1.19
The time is 1.31
